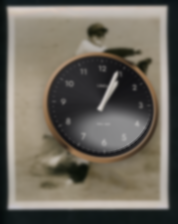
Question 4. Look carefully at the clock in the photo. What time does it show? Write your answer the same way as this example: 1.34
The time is 1.04
